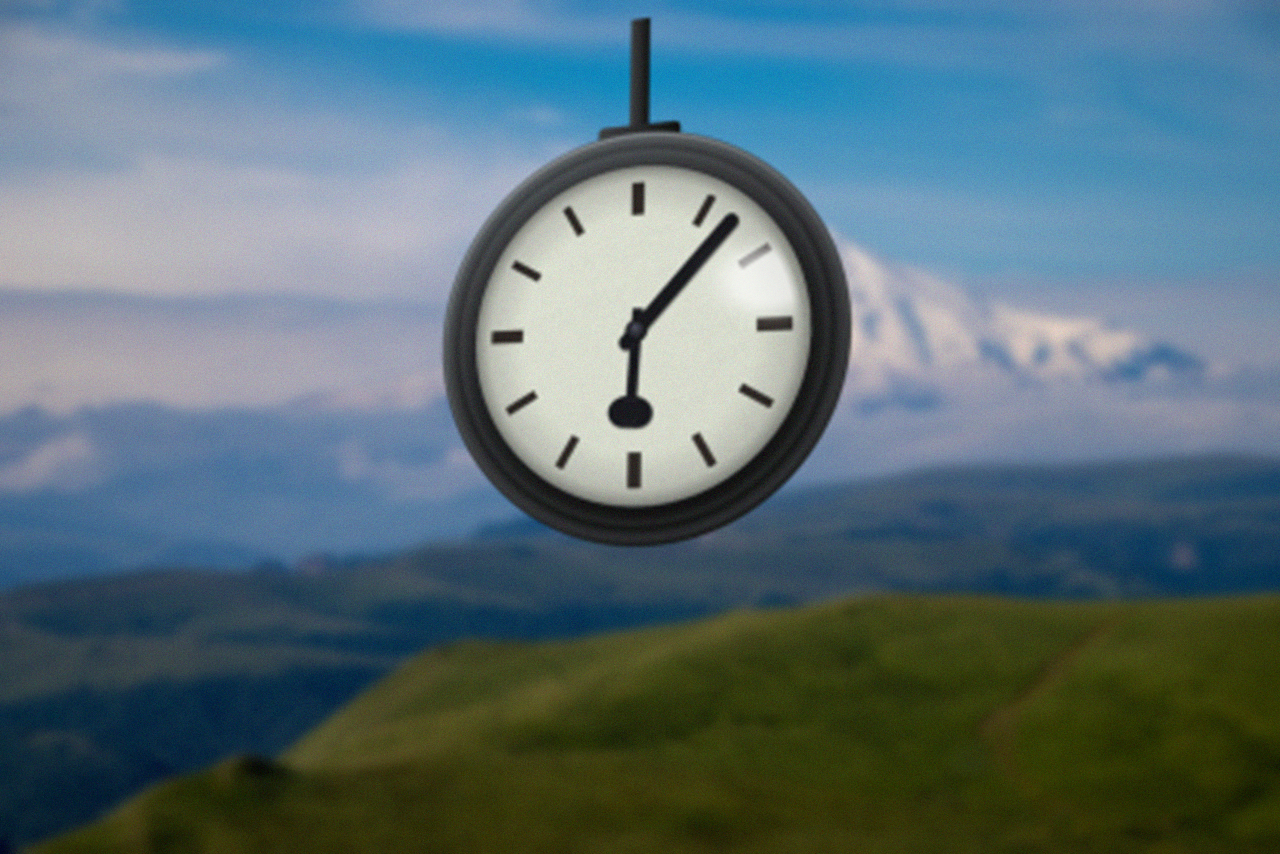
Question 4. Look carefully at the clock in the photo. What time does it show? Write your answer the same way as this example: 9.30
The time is 6.07
